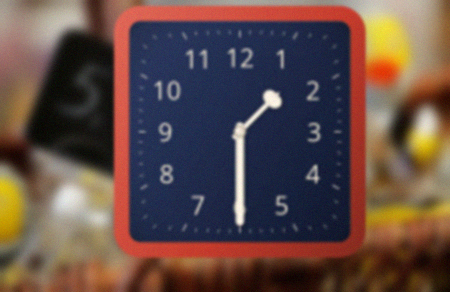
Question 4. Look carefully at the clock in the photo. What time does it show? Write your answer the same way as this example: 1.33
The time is 1.30
